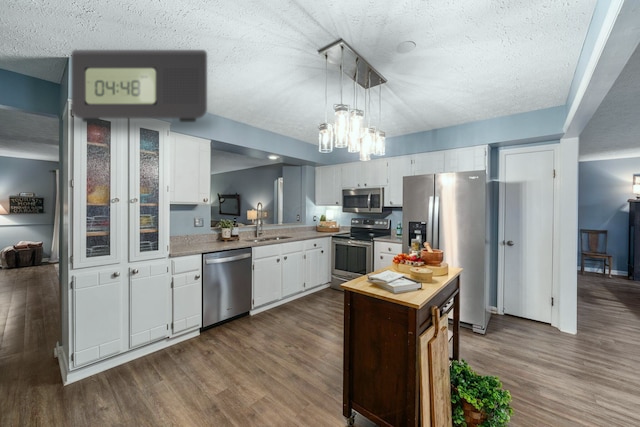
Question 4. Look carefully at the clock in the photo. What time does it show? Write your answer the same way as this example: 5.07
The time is 4.48
